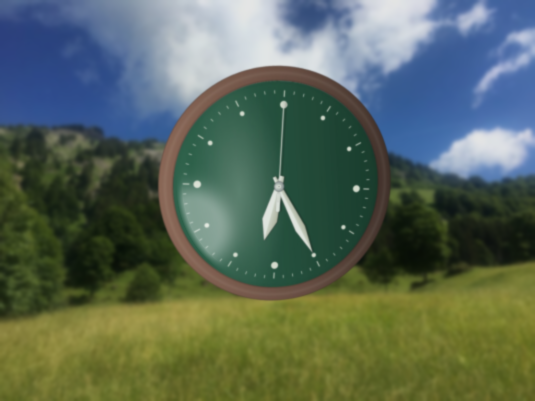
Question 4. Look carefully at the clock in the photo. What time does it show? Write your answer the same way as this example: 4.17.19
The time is 6.25.00
